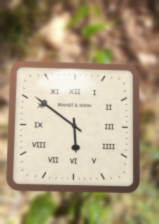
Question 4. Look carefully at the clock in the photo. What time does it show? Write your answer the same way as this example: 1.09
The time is 5.51
